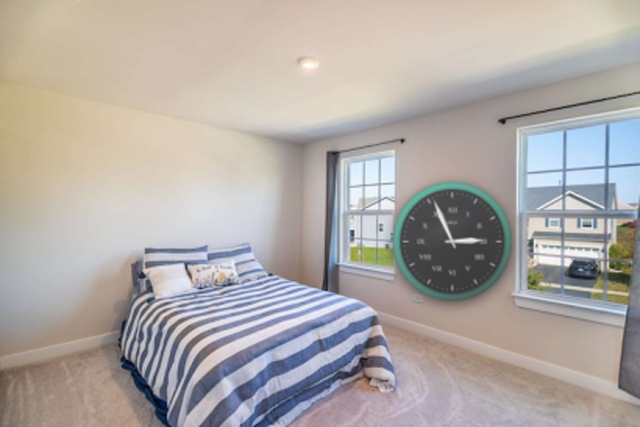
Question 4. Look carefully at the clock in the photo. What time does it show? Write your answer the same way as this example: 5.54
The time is 2.56
